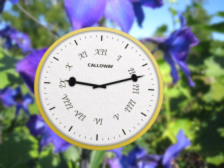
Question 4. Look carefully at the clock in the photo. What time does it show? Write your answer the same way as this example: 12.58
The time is 9.12
